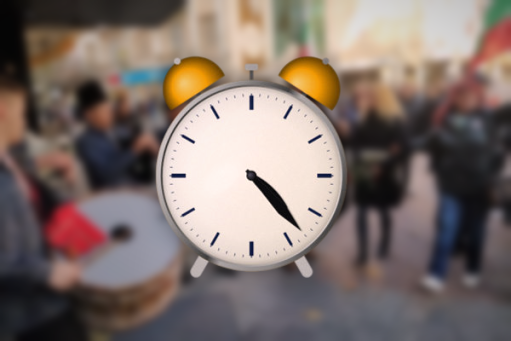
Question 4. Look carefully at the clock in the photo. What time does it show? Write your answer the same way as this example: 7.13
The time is 4.23
